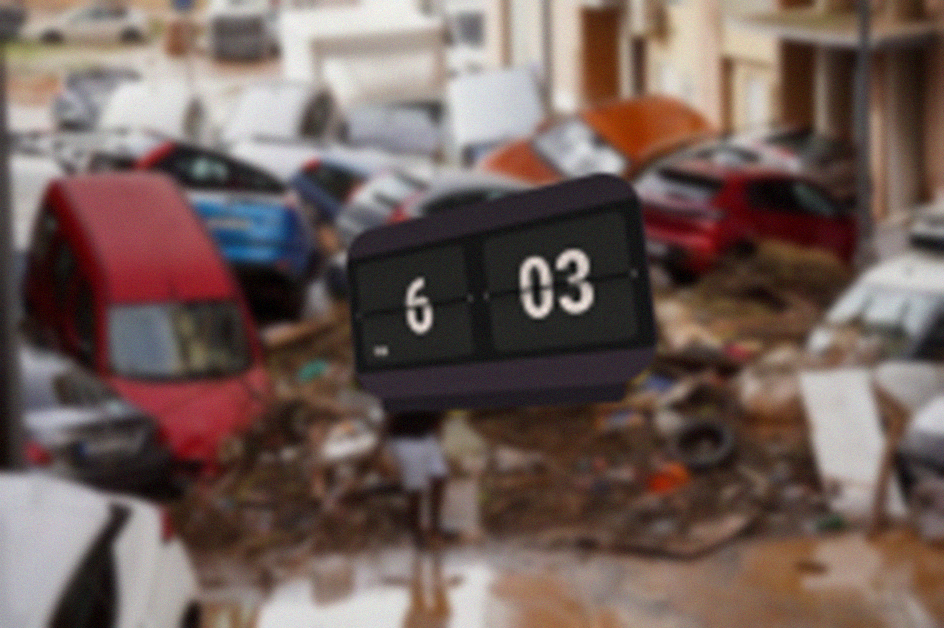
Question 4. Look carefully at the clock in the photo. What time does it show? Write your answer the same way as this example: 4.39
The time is 6.03
